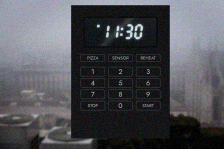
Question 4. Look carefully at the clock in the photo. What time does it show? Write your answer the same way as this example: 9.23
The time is 11.30
